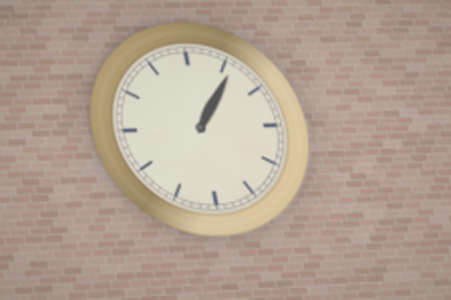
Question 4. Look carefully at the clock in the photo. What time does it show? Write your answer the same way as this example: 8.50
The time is 1.06
